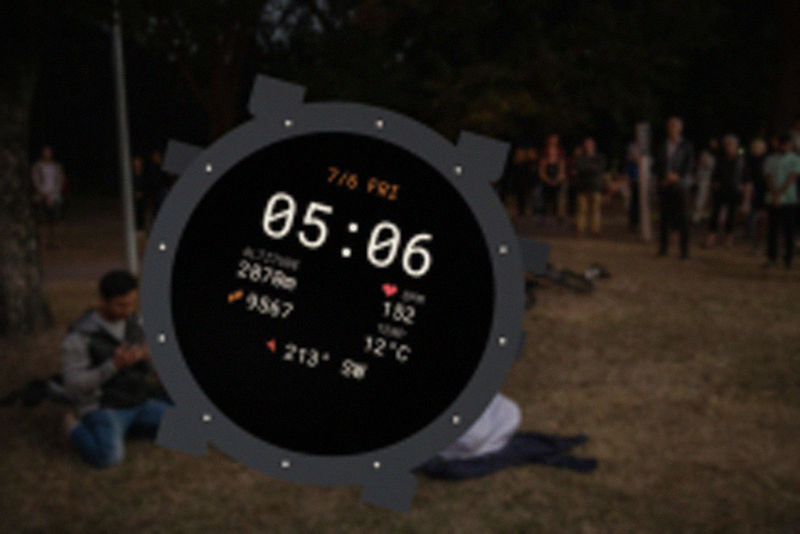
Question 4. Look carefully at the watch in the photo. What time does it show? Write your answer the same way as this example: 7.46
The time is 5.06
